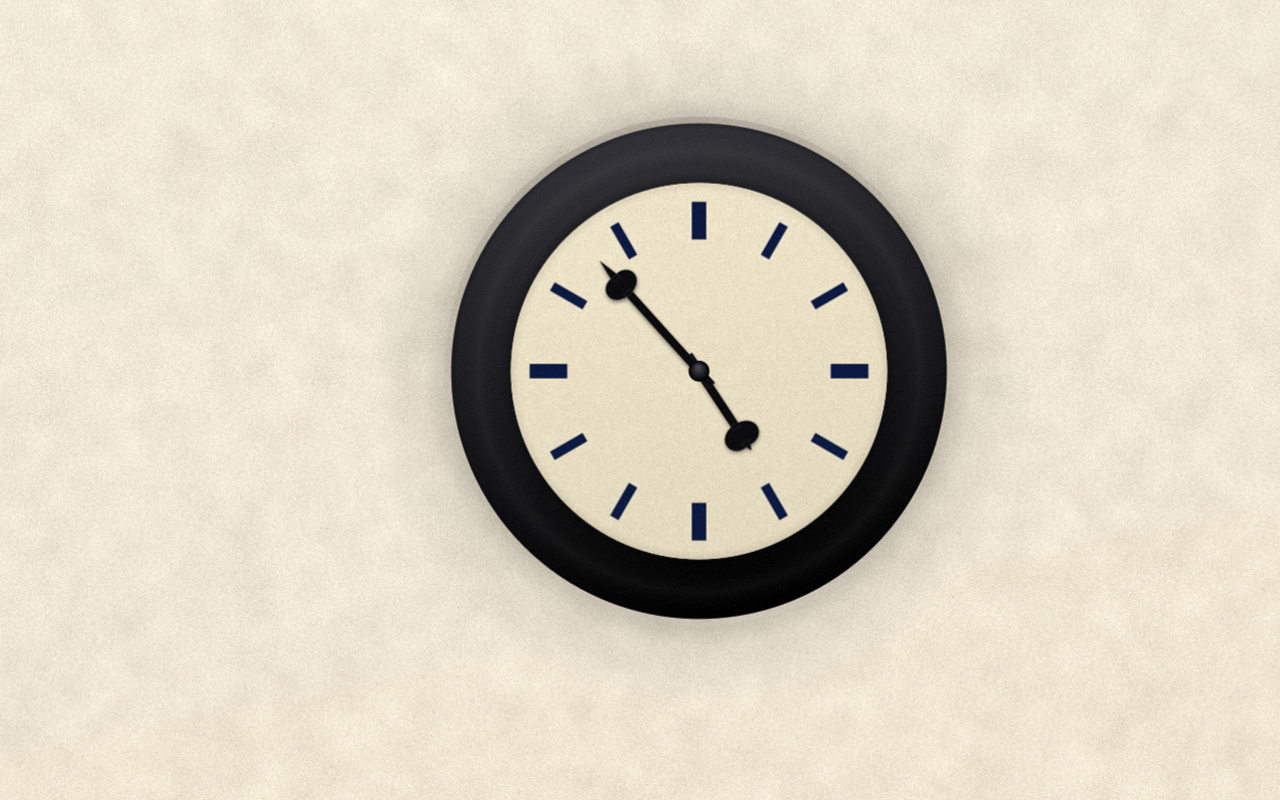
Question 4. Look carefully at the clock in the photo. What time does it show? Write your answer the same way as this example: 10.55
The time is 4.53
